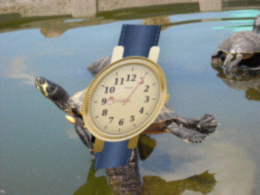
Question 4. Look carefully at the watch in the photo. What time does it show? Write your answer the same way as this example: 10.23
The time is 9.05
